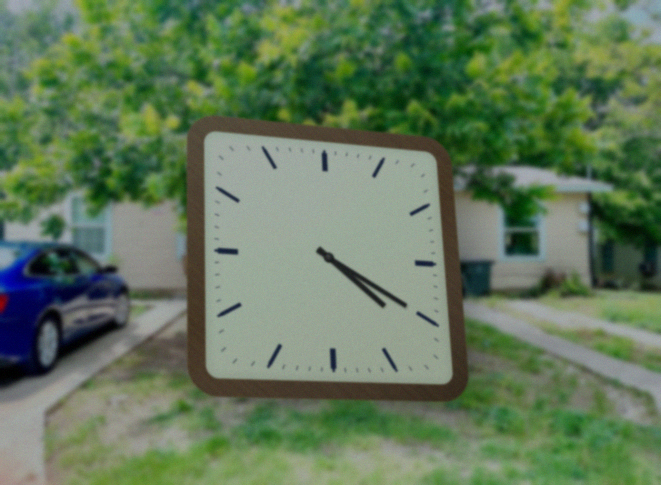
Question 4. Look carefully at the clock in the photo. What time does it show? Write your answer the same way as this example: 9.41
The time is 4.20
